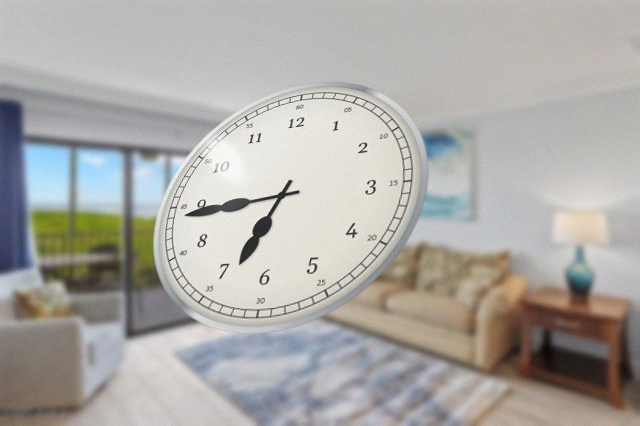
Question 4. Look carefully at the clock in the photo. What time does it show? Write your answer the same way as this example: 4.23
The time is 6.44
